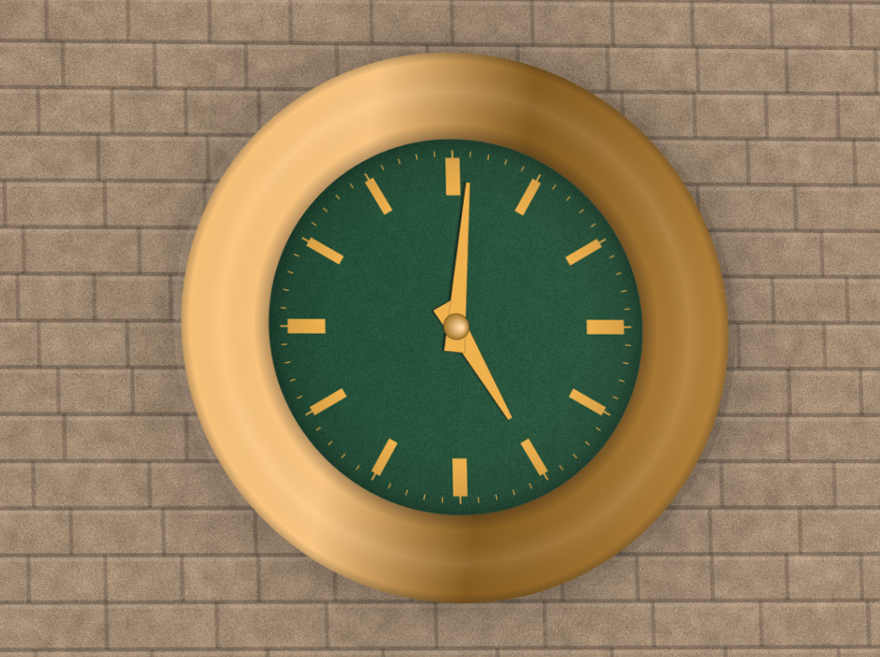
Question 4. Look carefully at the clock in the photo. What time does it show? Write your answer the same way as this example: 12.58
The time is 5.01
